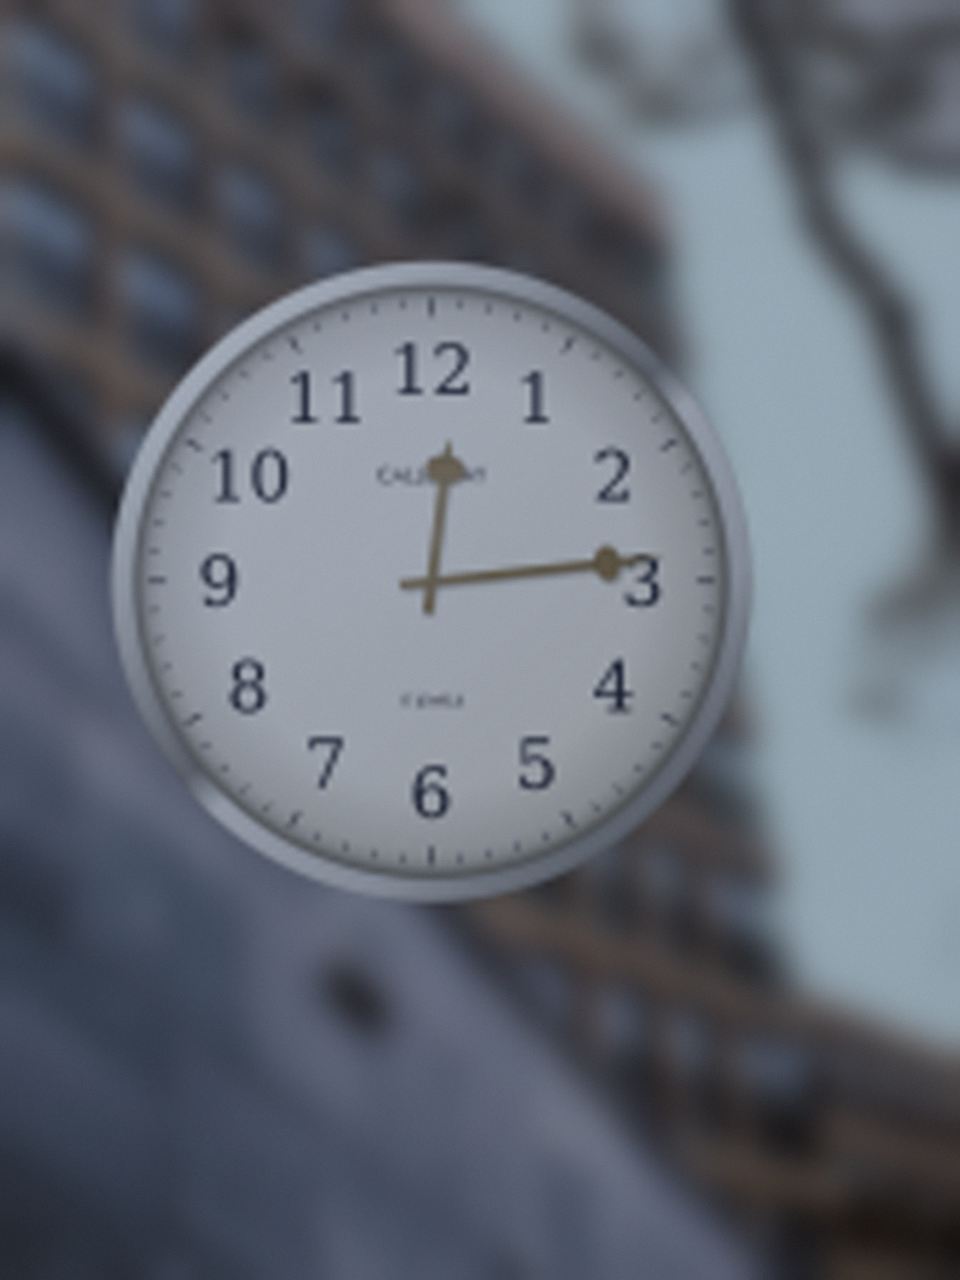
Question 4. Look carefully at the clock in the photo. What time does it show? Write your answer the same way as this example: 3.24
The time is 12.14
